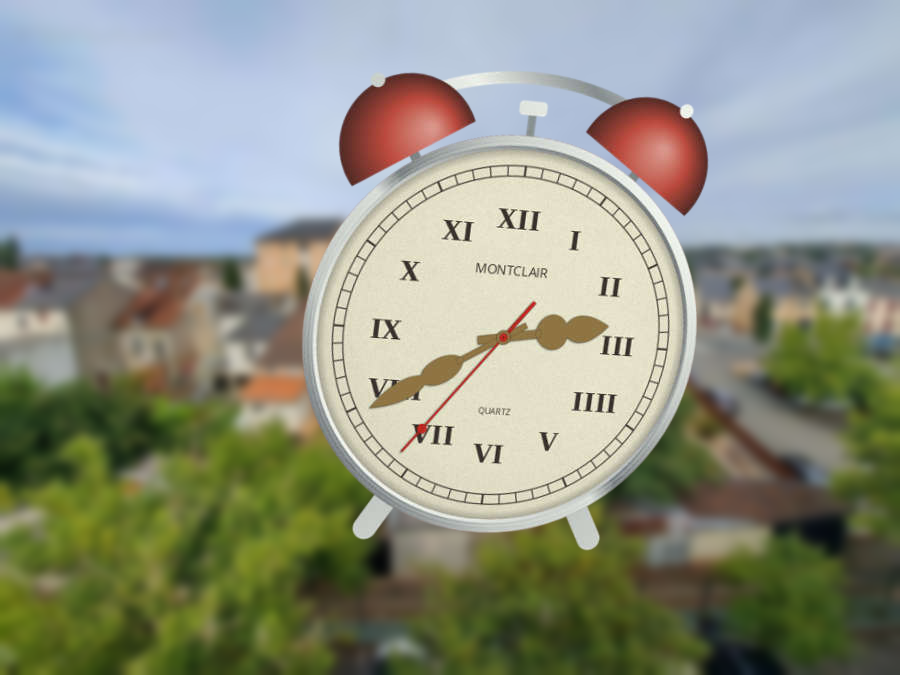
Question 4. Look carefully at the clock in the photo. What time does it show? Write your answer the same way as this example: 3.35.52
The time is 2.39.36
